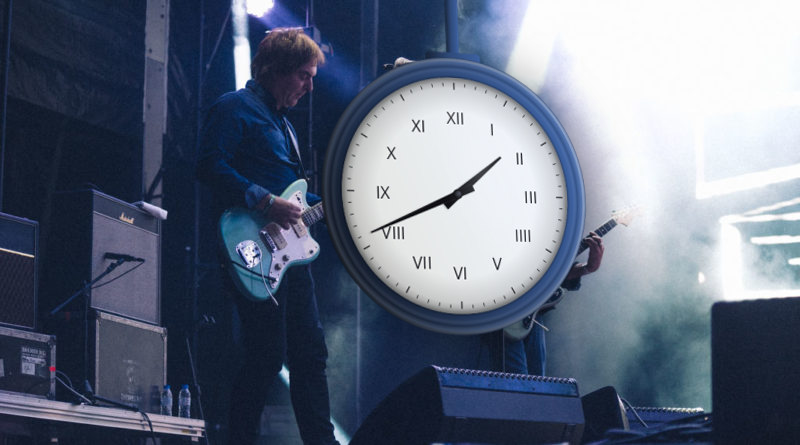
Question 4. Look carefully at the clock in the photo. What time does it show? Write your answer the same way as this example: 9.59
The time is 1.41
